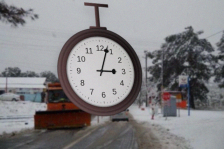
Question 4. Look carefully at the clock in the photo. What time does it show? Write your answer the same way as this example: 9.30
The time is 3.03
